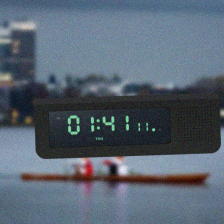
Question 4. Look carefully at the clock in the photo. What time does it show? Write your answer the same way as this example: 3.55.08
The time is 1.41.11
